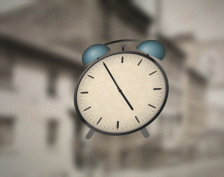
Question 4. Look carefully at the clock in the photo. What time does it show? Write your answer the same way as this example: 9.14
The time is 4.55
